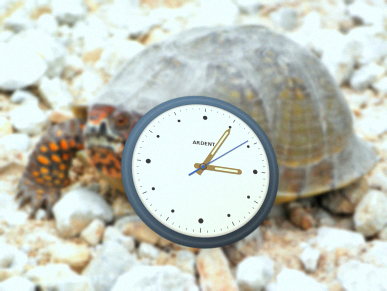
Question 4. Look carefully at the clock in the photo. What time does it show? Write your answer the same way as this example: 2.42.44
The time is 3.05.09
